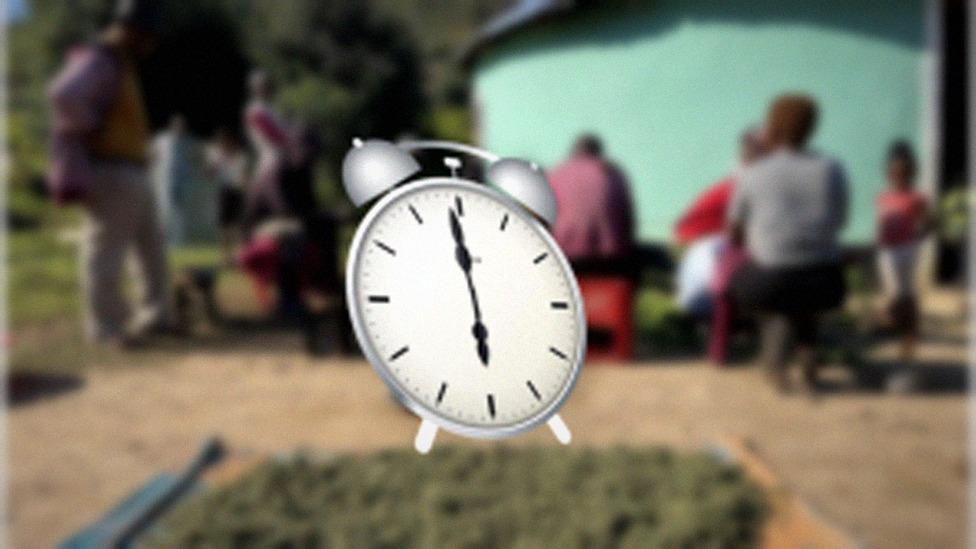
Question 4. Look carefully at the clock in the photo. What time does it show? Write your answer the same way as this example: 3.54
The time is 5.59
